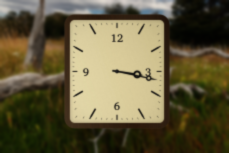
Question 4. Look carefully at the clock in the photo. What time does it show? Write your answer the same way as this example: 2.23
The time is 3.17
